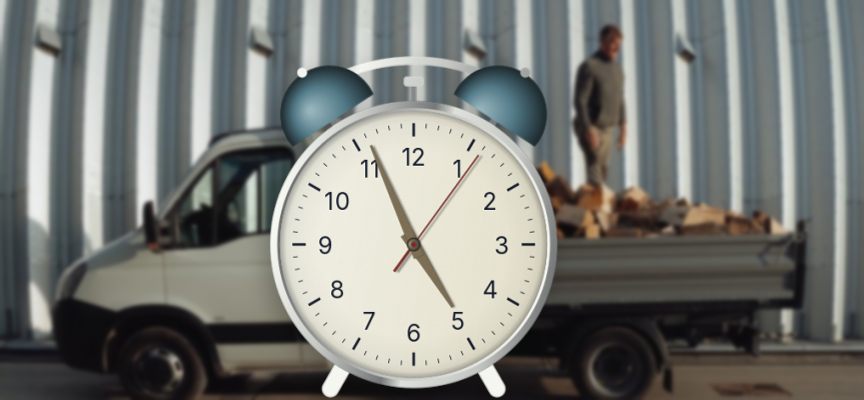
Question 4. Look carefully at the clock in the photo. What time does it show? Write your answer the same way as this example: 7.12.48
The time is 4.56.06
